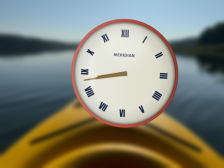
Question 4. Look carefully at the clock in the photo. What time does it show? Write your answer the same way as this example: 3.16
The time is 8.43
